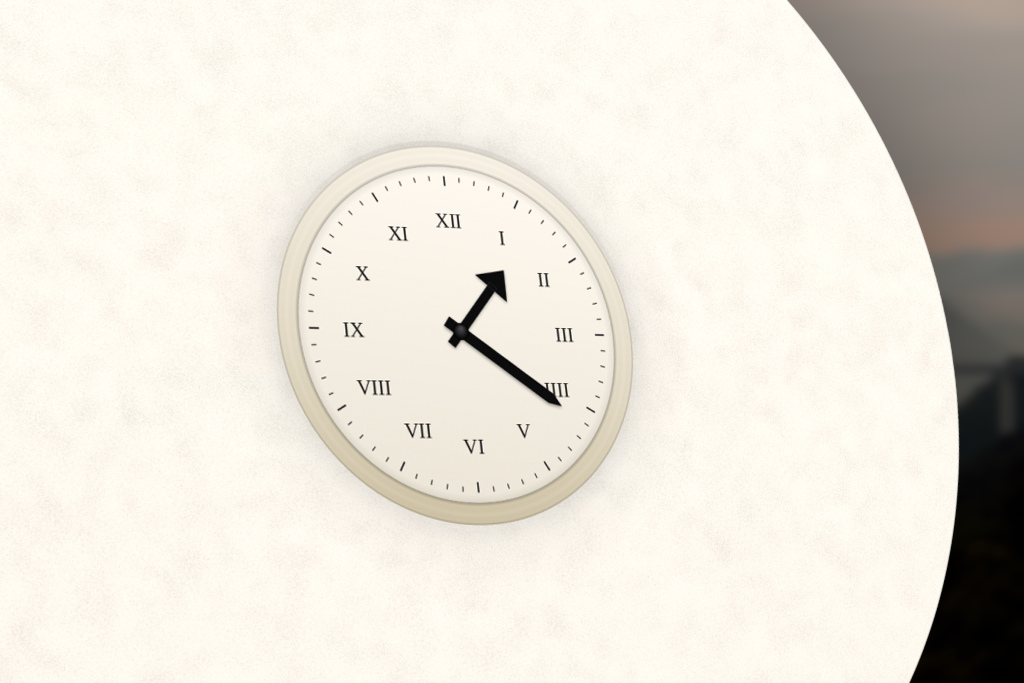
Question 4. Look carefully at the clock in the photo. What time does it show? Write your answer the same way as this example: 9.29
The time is 1.21
